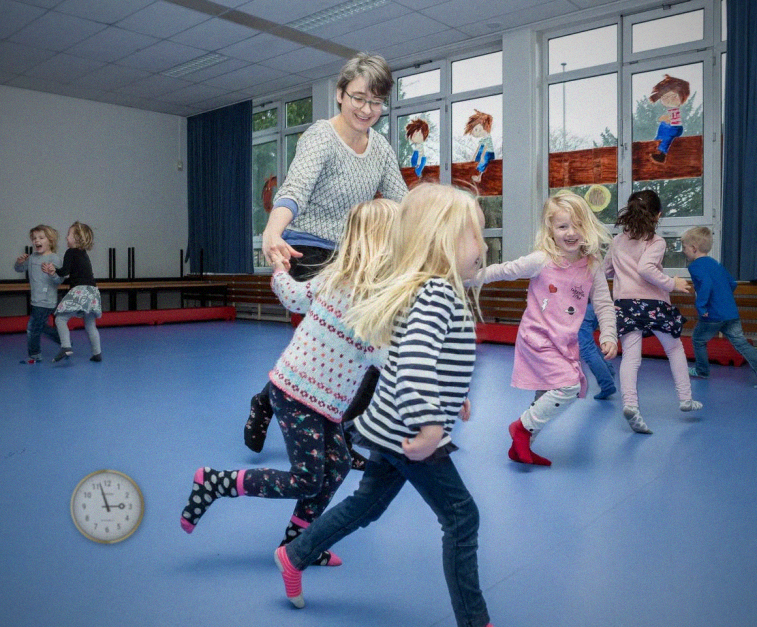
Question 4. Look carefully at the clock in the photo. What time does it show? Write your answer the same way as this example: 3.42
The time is 2.57
